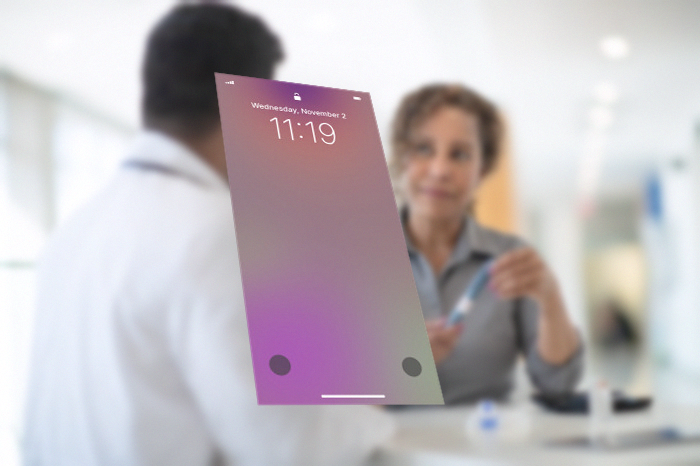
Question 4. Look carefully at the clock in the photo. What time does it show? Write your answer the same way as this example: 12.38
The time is 11.19
